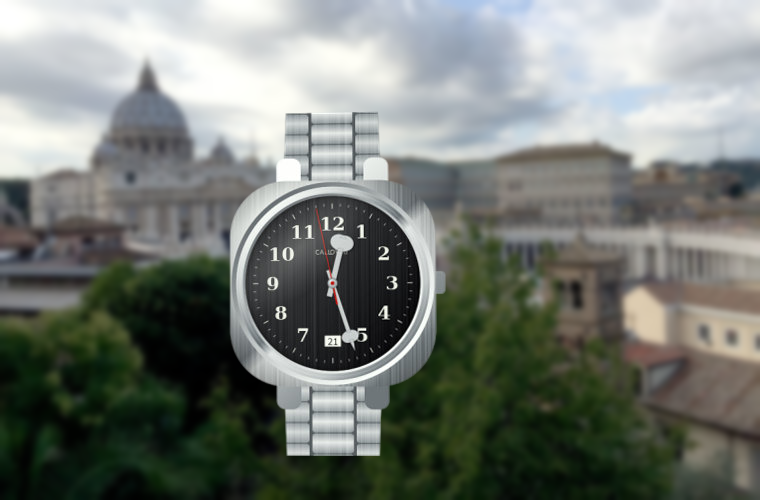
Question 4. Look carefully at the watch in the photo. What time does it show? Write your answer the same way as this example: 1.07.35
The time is 12.26.58
